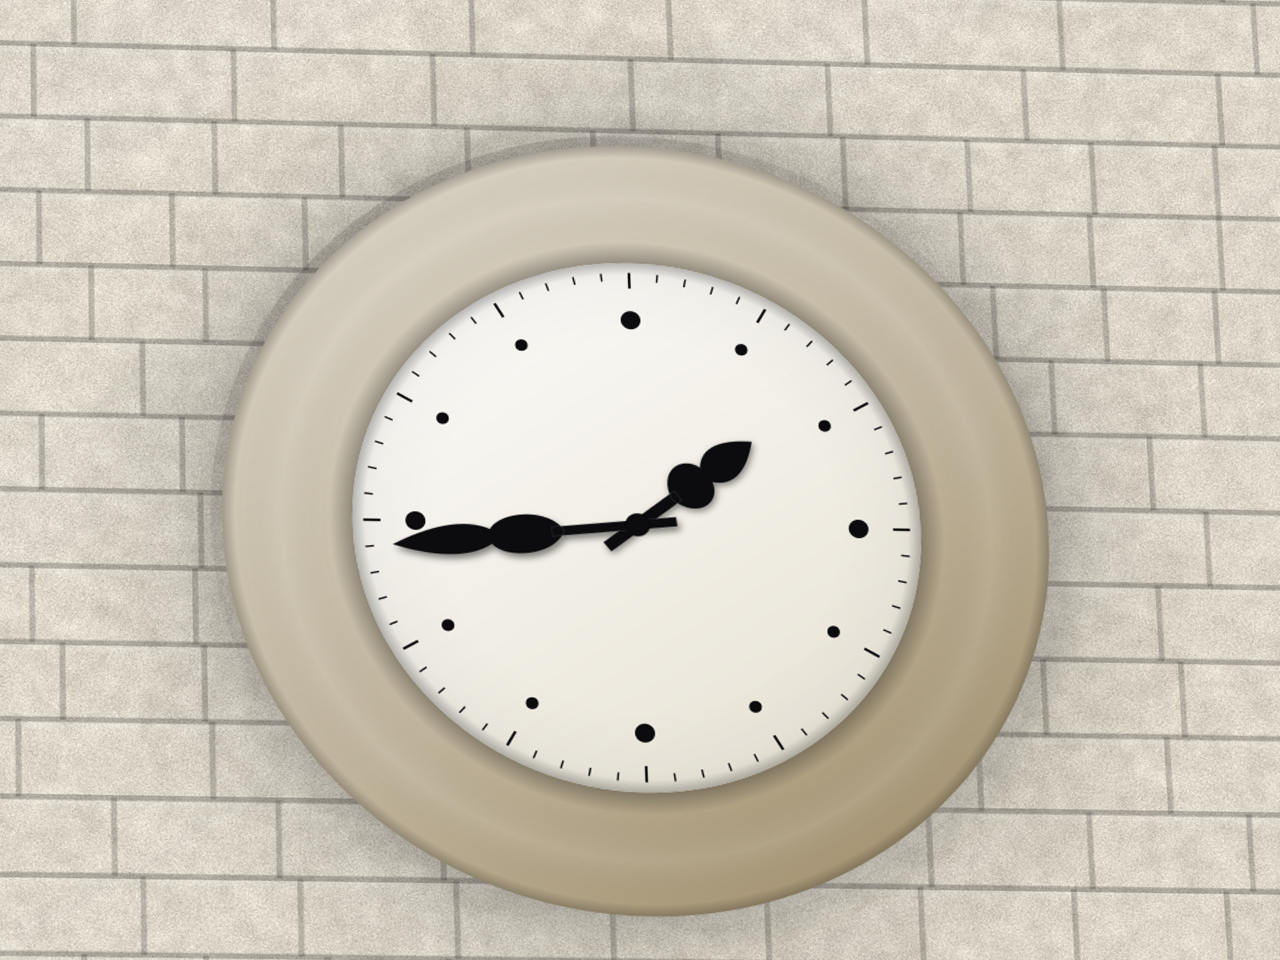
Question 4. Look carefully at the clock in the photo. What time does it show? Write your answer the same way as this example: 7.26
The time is 1.44
